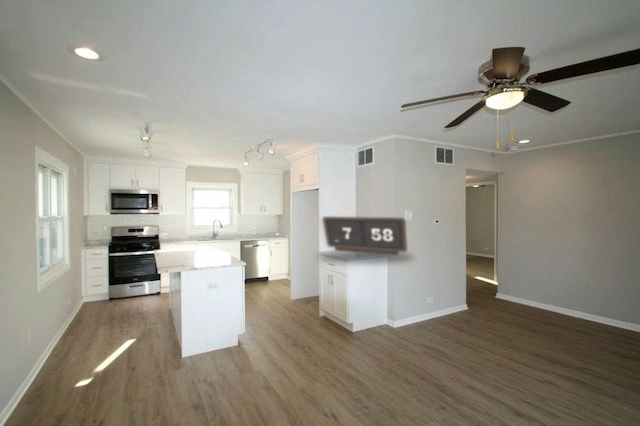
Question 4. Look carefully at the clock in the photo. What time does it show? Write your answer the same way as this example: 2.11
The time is 7.58
